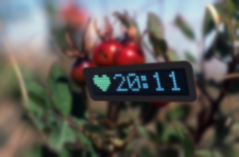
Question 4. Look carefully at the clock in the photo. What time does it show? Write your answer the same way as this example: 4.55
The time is 20.11
